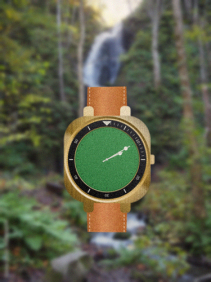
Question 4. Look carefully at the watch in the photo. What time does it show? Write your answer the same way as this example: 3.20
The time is 2.10
